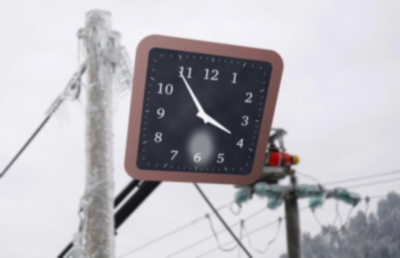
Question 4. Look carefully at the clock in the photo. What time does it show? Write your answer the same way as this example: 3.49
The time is 3.54
